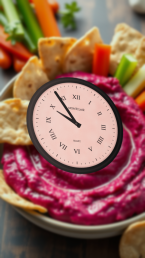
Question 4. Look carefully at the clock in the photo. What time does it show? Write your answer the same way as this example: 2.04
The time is 9.54
